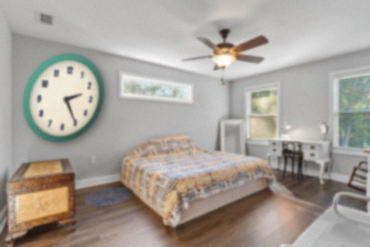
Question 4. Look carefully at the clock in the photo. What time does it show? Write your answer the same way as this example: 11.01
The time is 2.25
